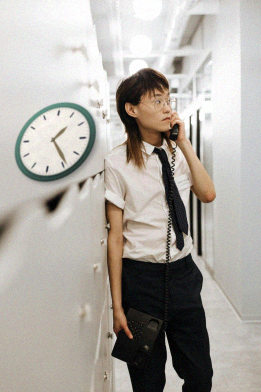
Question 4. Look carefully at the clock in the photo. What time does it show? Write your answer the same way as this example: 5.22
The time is 1.24
